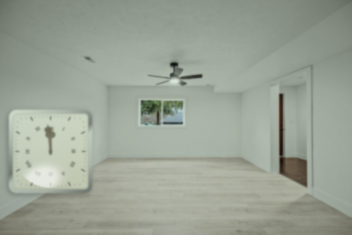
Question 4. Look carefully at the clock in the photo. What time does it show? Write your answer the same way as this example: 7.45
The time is 11.59
